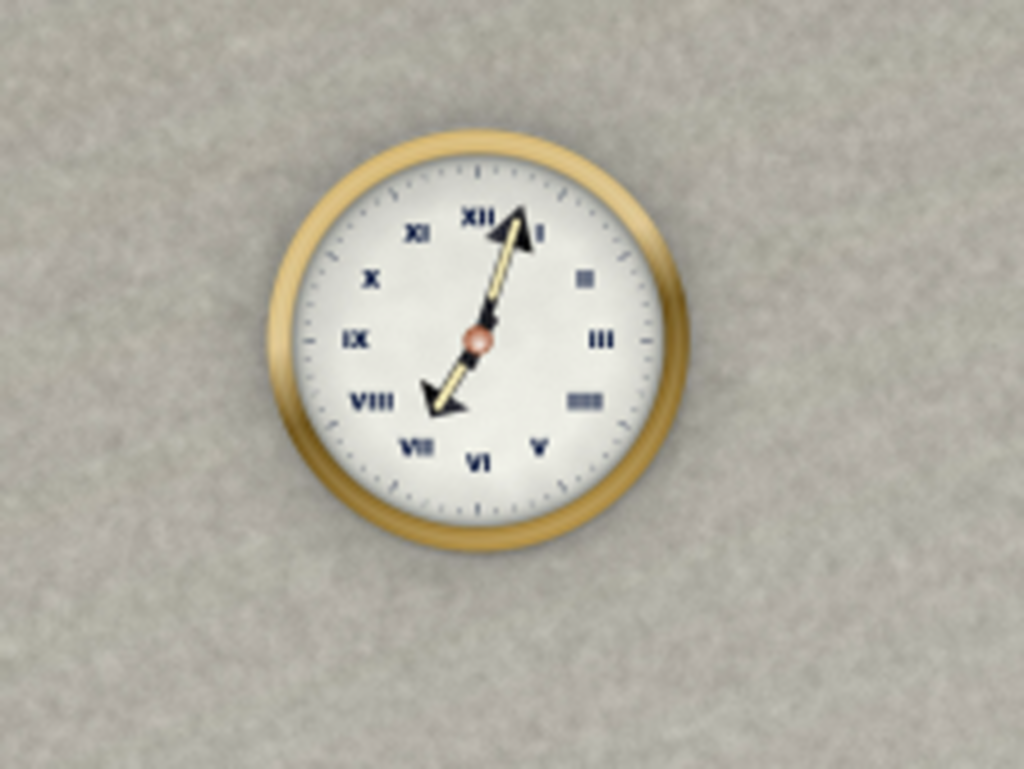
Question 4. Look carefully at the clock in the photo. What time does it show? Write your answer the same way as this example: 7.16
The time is 7.03
